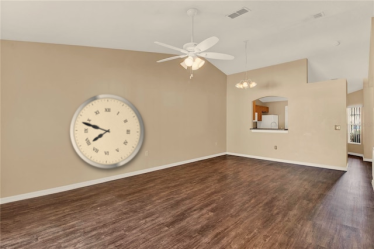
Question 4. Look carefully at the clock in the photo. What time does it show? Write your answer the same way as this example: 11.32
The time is 7.48
